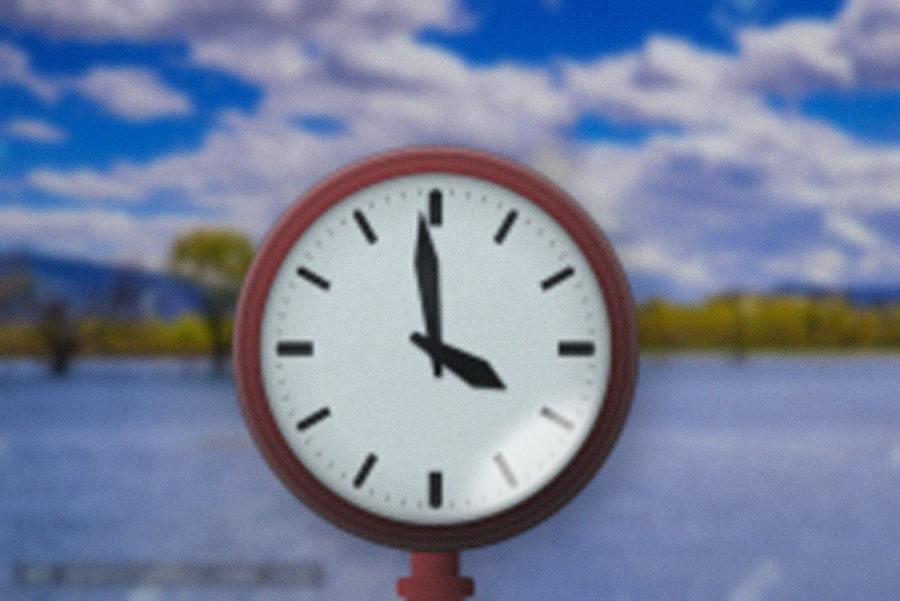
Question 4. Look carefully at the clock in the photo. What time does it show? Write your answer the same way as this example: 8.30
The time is 3.59
